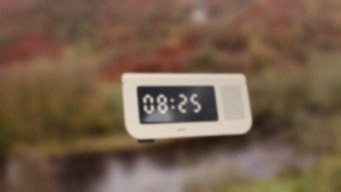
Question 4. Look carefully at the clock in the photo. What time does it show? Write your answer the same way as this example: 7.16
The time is 8.25
